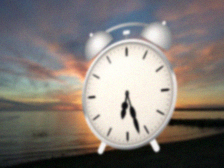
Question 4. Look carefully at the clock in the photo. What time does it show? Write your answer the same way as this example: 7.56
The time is 6.27
